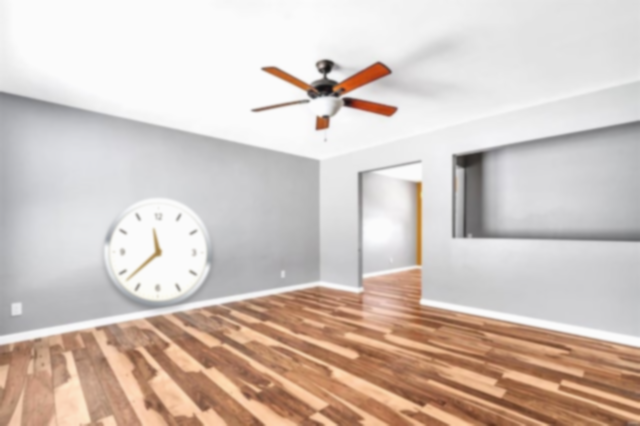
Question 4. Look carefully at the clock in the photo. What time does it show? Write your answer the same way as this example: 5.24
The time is 11.38
